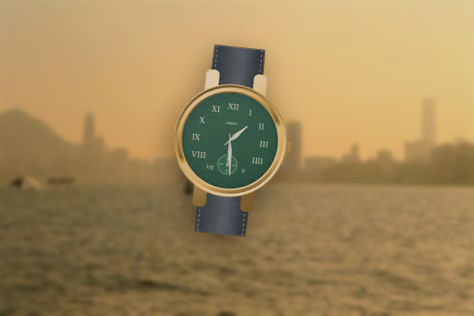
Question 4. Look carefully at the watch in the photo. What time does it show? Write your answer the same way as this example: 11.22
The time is 1.29
